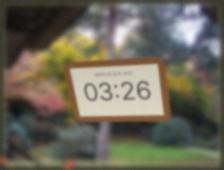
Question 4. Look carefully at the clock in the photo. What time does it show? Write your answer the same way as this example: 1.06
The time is 3.26
